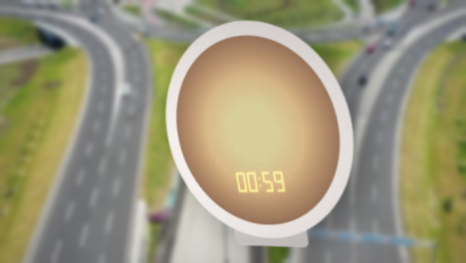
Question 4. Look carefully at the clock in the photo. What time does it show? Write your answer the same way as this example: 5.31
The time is 0.59
